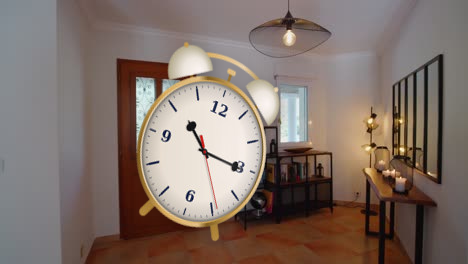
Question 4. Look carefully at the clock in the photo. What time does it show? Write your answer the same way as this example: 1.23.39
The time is 10.15.24
